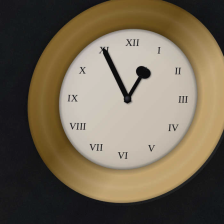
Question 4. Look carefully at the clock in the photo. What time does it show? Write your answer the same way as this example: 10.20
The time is 12.55
